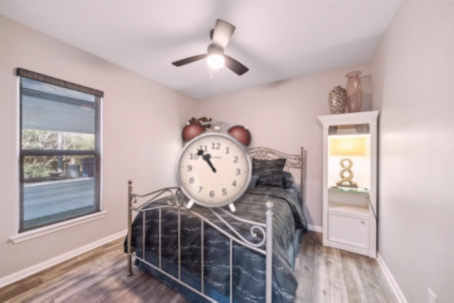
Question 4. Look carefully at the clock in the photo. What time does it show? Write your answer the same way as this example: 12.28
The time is 10.53
